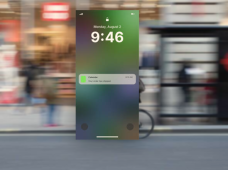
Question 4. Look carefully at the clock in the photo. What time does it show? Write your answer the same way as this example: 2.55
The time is 9.46
